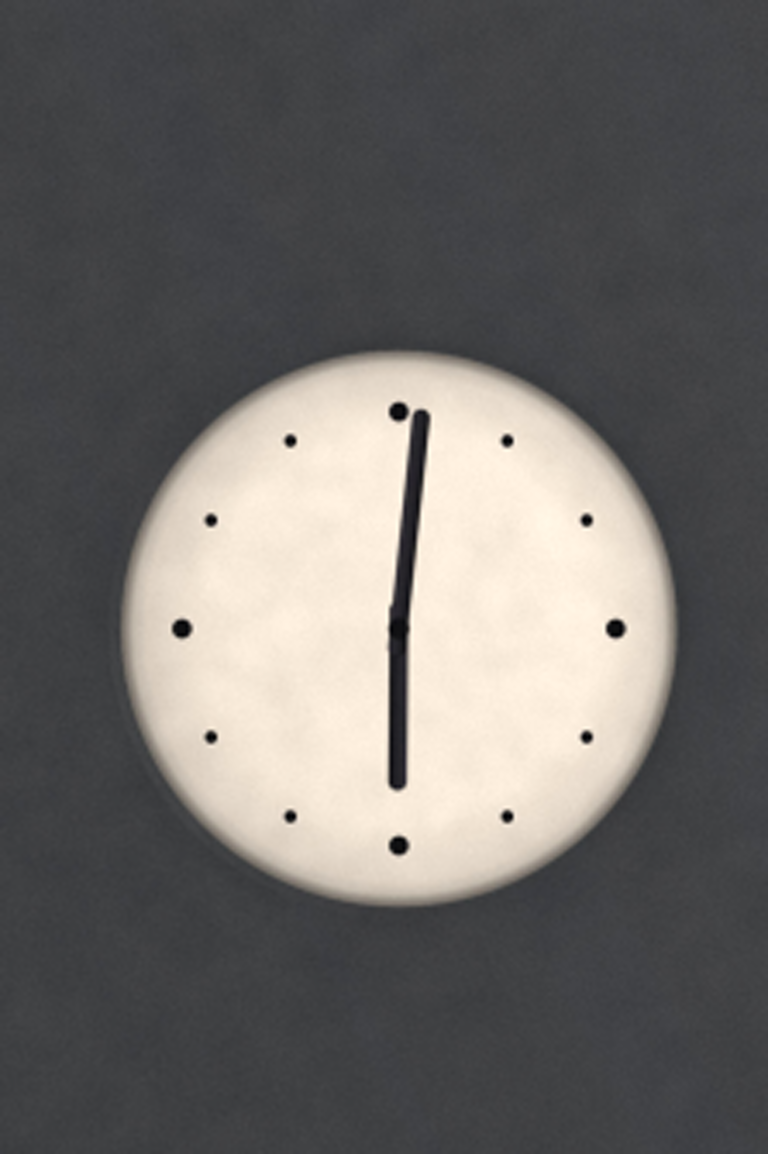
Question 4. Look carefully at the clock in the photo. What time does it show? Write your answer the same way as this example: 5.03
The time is 6.01
